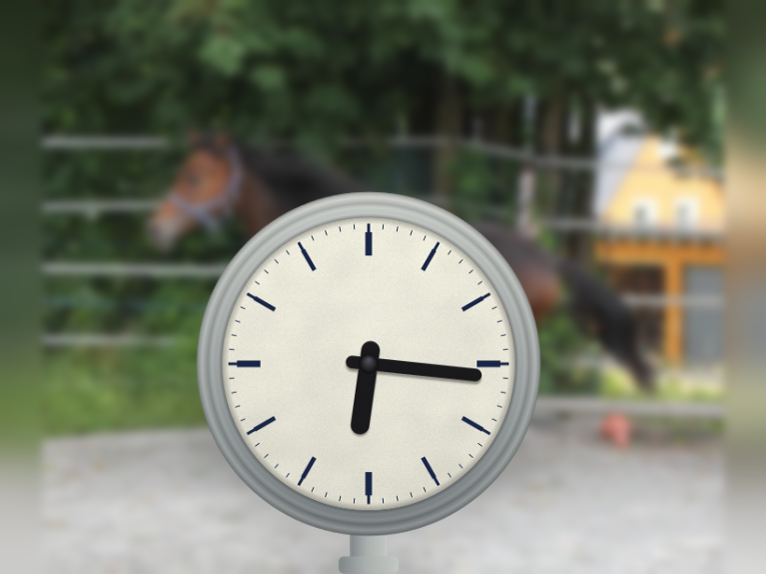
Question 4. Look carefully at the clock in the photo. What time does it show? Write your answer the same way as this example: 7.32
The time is 6.16
